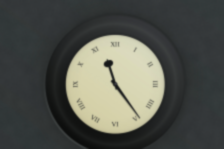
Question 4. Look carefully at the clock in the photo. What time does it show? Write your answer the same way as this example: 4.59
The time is 11.24
